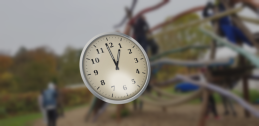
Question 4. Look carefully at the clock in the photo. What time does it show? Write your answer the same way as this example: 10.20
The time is 12.59
